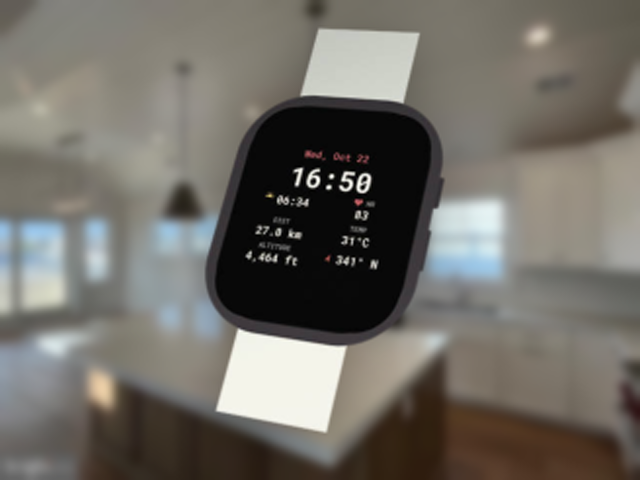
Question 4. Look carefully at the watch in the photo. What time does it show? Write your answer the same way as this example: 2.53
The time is 16.50
